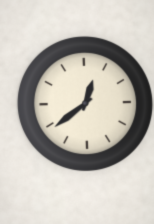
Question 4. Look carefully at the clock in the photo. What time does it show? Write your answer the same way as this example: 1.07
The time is 12.39
